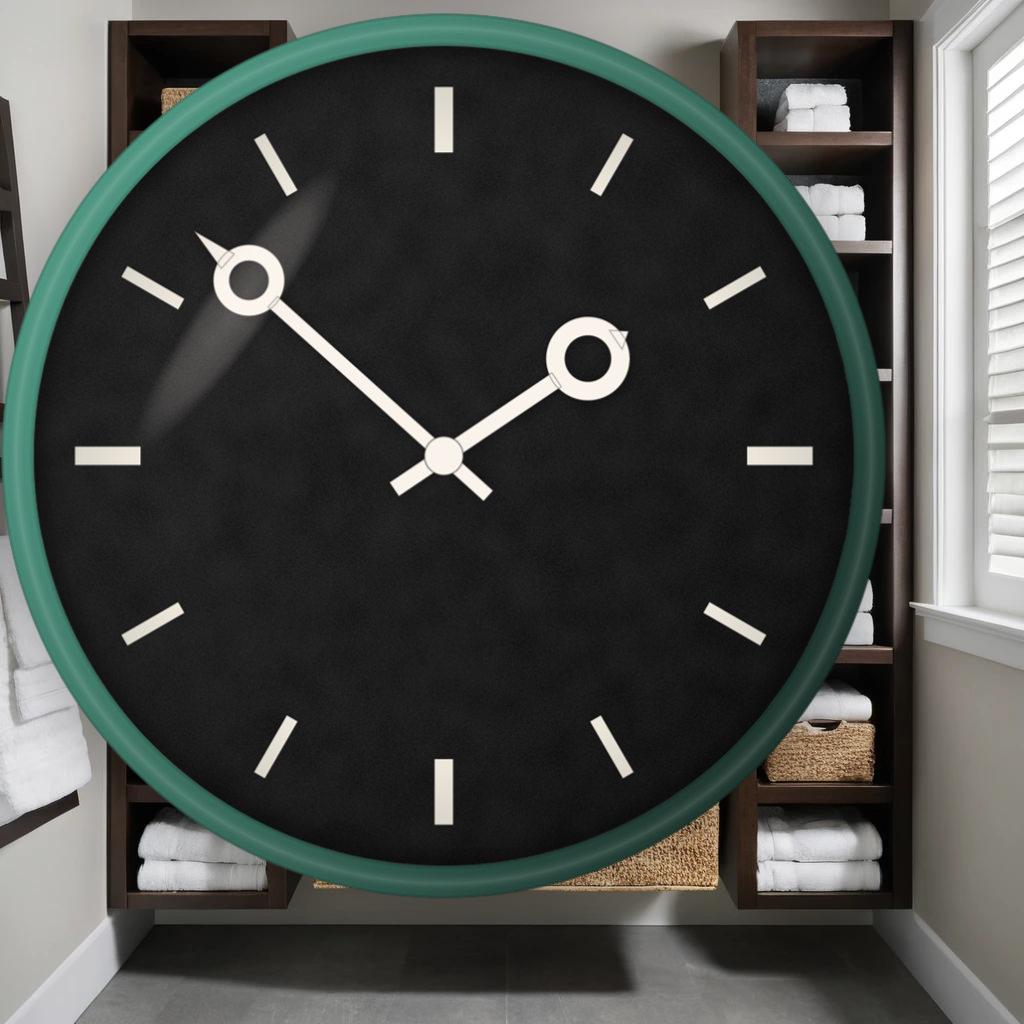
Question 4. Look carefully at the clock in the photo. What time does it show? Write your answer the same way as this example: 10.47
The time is 1.52
